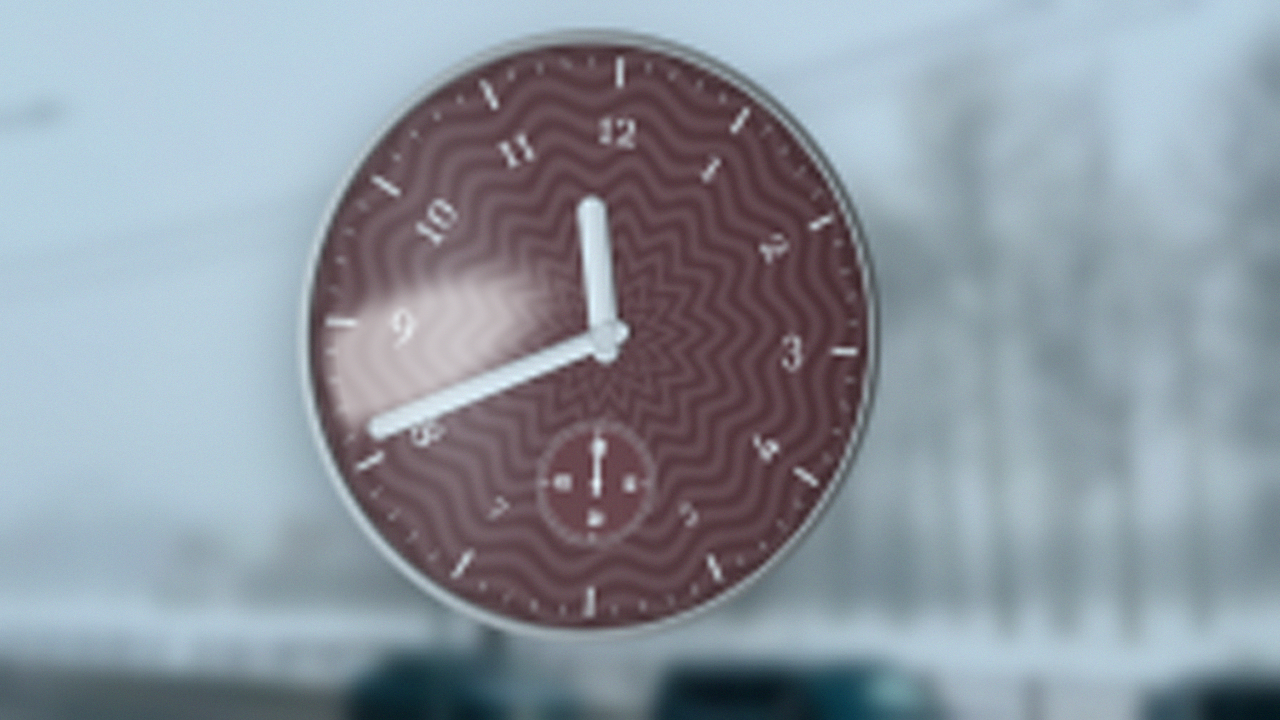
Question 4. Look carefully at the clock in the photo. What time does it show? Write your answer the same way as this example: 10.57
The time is 11.41
